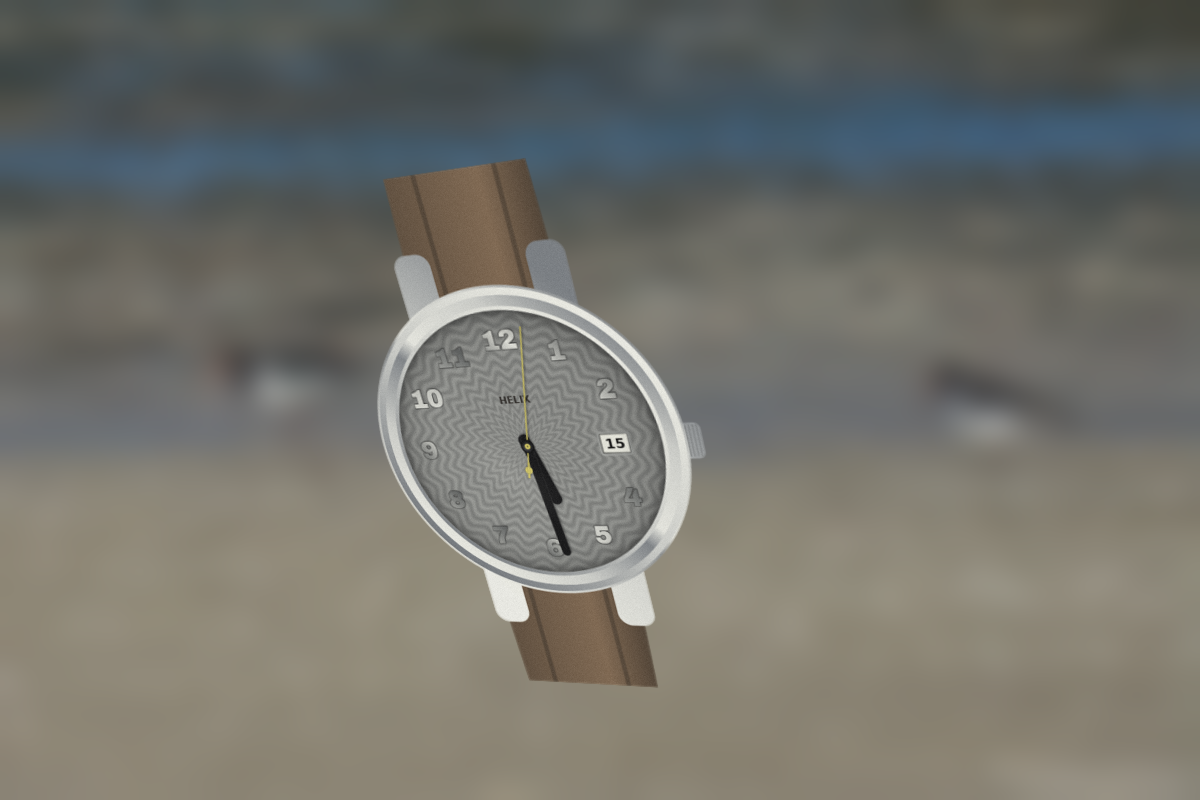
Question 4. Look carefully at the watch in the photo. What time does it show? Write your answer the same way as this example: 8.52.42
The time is 5.29.02
